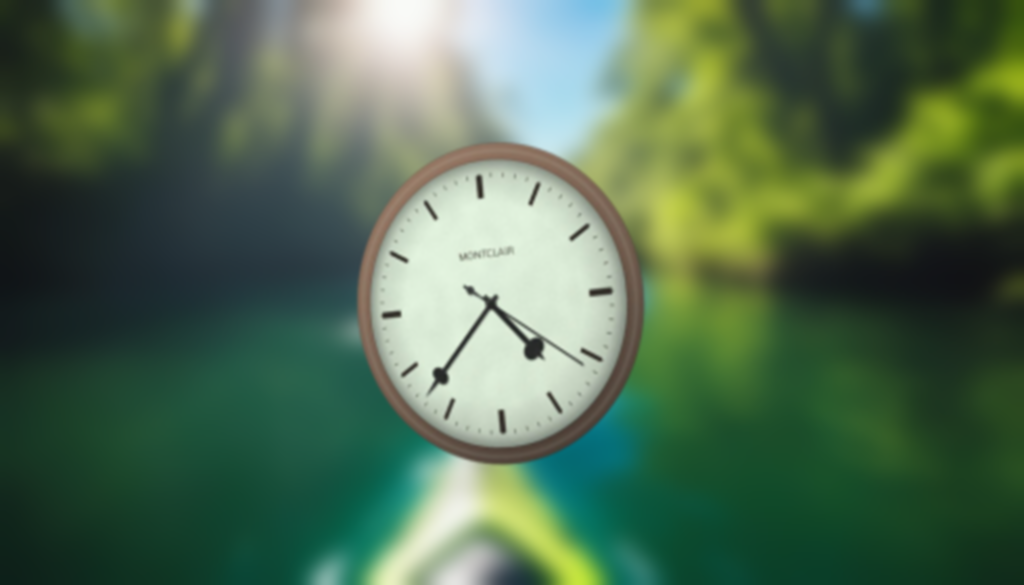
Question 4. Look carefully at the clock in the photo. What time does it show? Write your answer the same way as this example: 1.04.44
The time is 4.37.21
